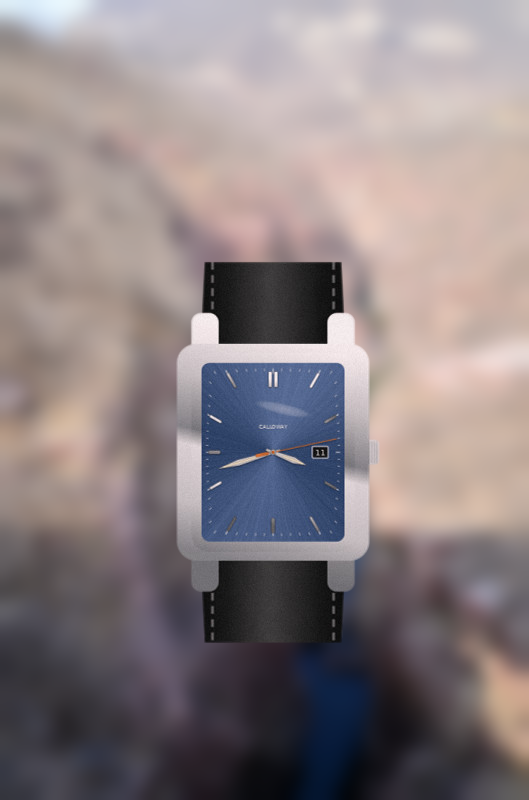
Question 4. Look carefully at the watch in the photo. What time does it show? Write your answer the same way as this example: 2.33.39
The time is 3.42.13
